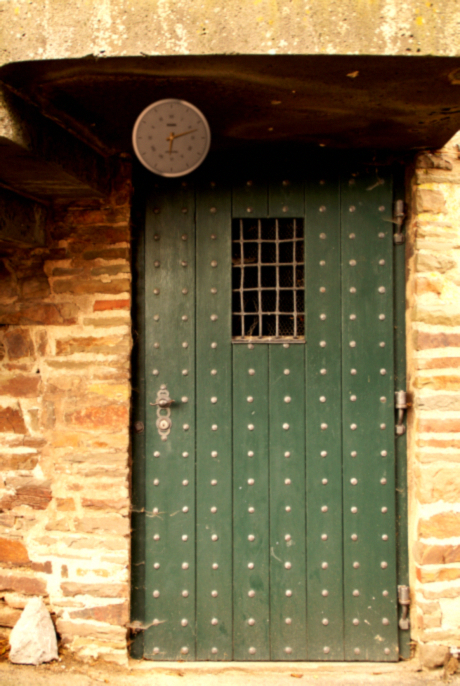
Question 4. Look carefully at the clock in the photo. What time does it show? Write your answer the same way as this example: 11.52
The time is 6.12
